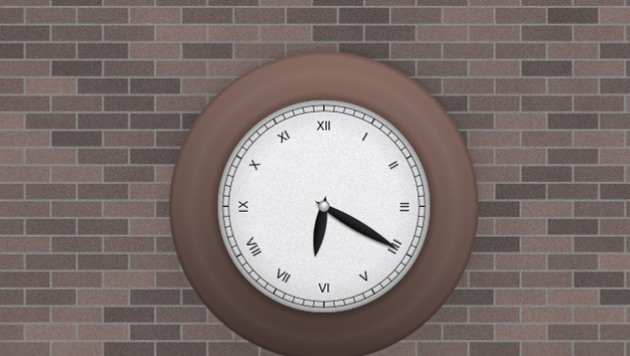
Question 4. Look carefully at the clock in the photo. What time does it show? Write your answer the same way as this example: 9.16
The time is 6.20
